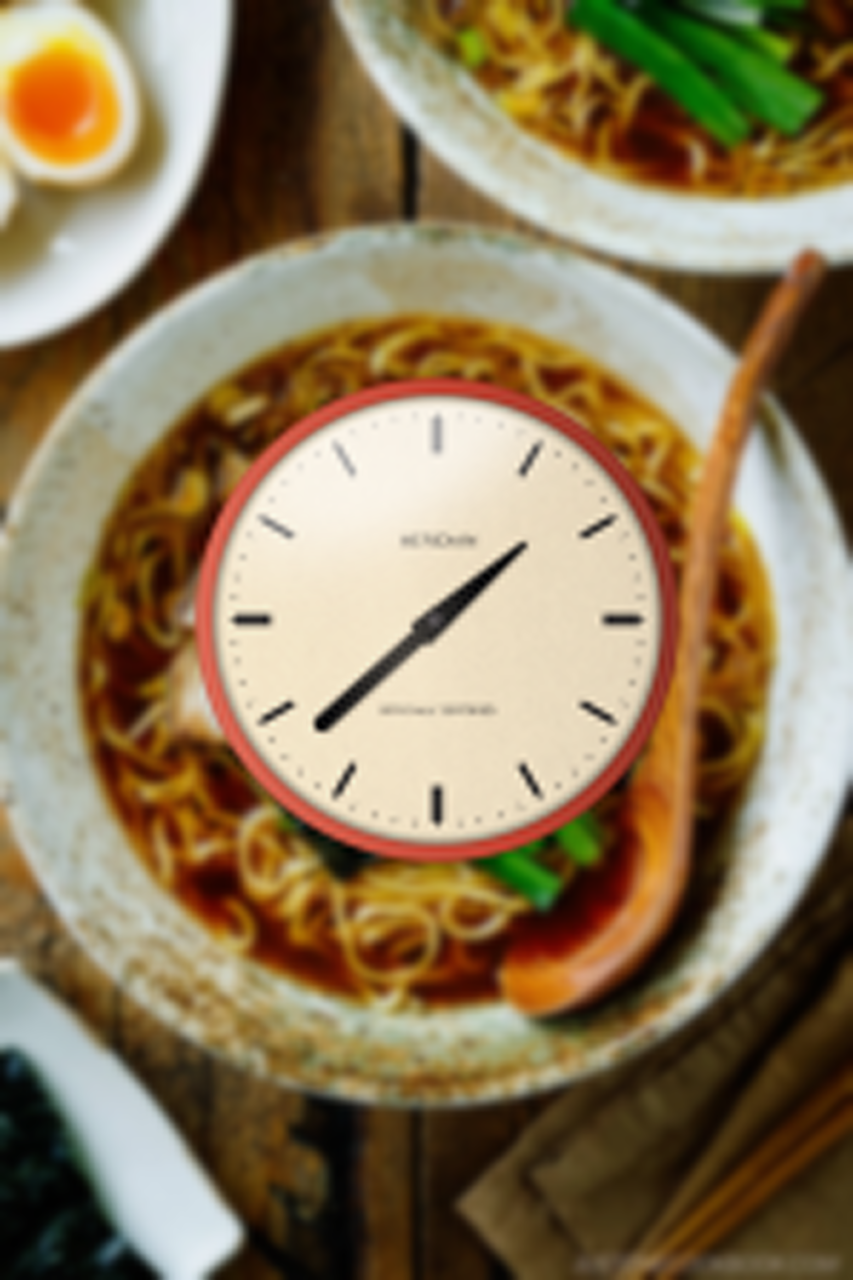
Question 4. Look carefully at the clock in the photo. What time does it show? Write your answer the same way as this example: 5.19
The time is 1.38
